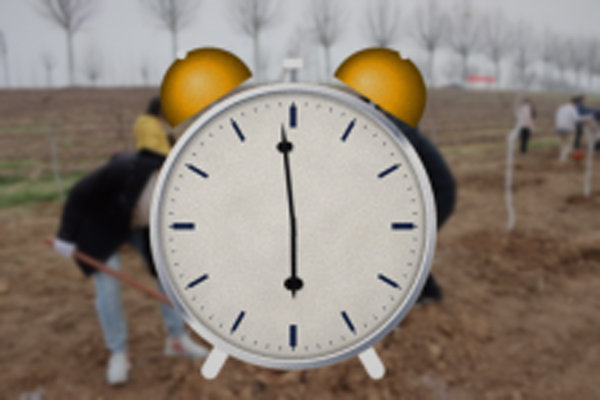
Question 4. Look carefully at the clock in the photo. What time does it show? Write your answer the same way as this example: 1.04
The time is 5.59
